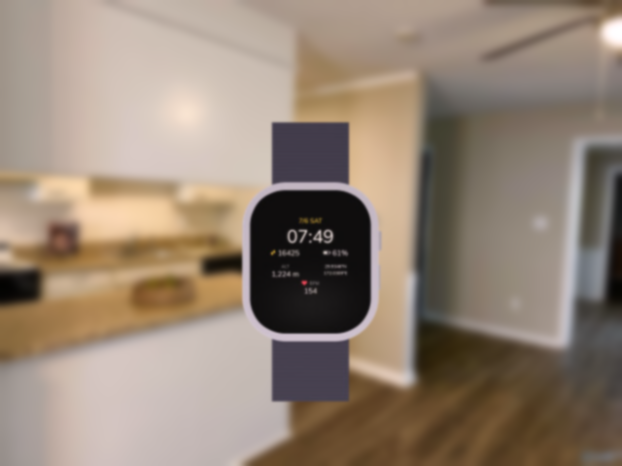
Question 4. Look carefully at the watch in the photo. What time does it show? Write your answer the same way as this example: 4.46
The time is 7.49
